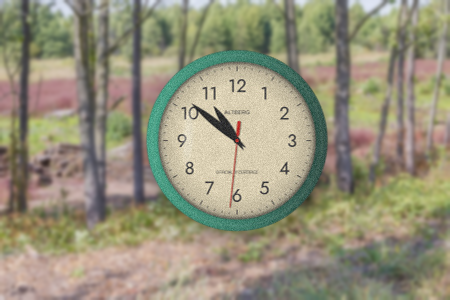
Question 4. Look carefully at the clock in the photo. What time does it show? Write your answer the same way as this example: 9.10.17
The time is 10.51.31
